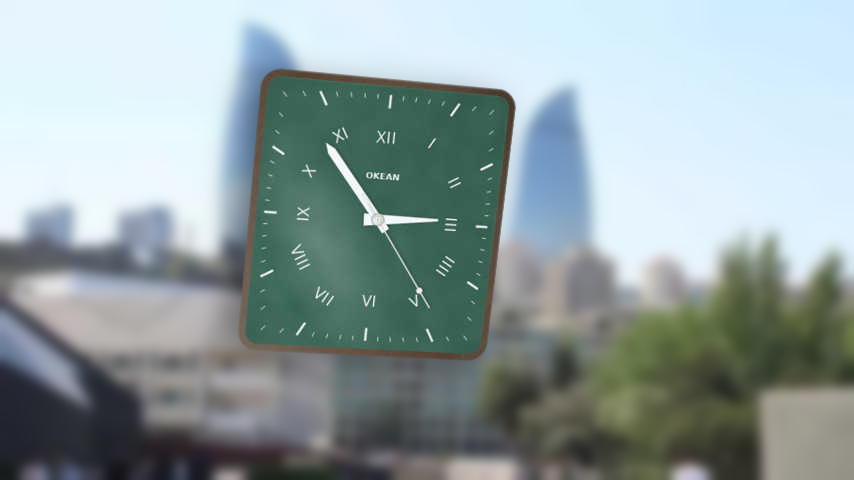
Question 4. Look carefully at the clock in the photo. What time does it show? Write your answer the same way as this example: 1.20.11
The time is 2.53.24
